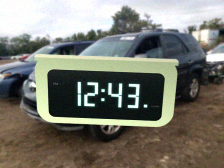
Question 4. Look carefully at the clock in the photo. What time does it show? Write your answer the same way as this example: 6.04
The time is 12.43
